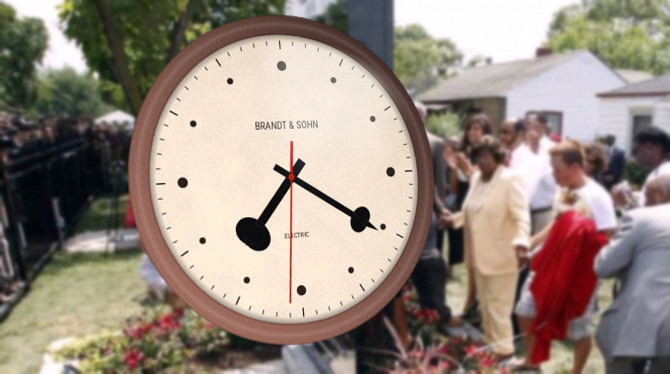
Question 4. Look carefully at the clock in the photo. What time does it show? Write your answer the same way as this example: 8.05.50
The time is 7.20.31
